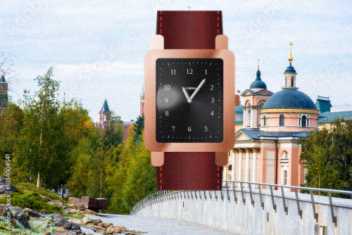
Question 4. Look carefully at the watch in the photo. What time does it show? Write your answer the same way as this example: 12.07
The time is 11.06
